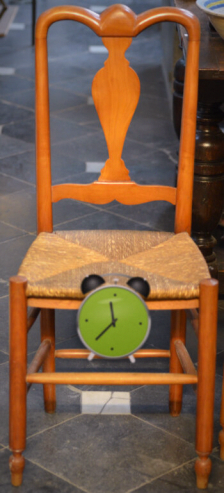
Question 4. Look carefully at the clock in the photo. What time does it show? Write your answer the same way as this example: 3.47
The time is 11.37
